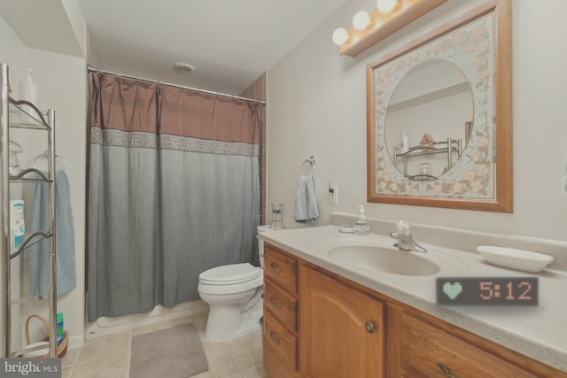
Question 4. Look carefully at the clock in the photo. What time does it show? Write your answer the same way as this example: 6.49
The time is 5.12
